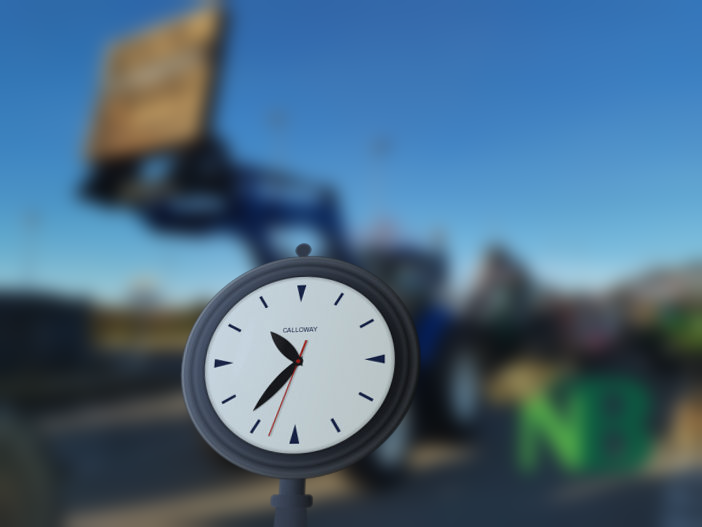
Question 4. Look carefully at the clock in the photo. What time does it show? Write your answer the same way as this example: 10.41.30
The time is 10.36.33
